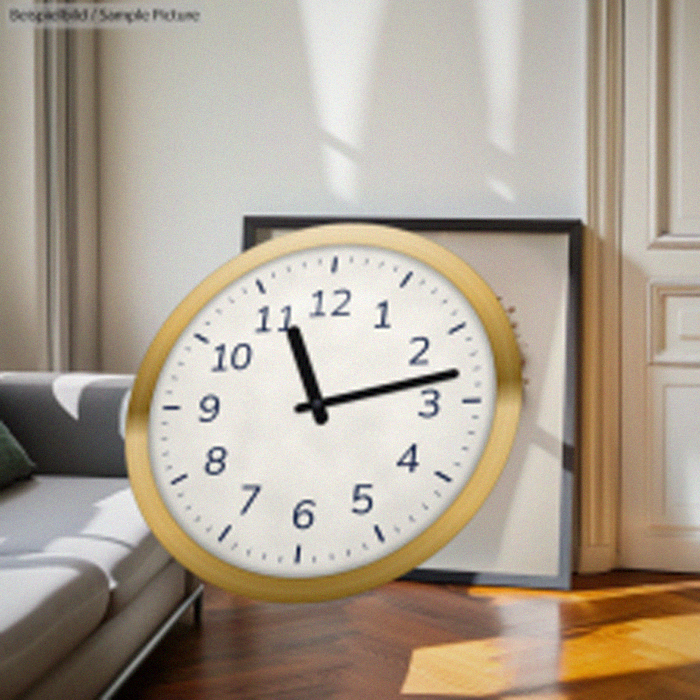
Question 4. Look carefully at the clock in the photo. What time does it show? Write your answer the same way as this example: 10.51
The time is 11.13
